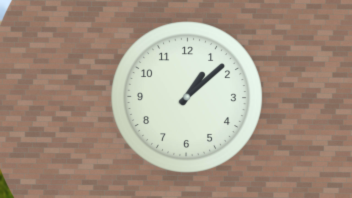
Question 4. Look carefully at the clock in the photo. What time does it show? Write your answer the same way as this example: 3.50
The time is 1.08
